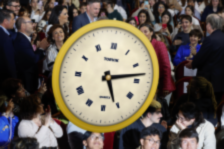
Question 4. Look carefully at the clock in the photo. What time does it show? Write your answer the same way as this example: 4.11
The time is 5.13
